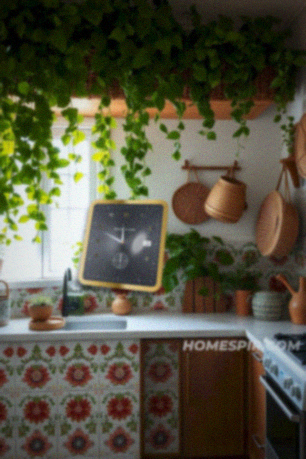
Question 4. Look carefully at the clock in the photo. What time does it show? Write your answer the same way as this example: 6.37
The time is 11.49
